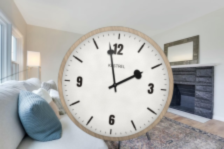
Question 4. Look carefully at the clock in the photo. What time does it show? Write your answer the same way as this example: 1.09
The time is 1.58
